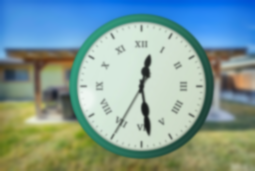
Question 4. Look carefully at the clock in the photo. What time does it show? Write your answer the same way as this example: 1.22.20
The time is 12.28.35
